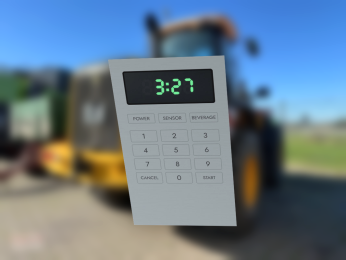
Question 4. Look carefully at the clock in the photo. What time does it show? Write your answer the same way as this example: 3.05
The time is 3.27
